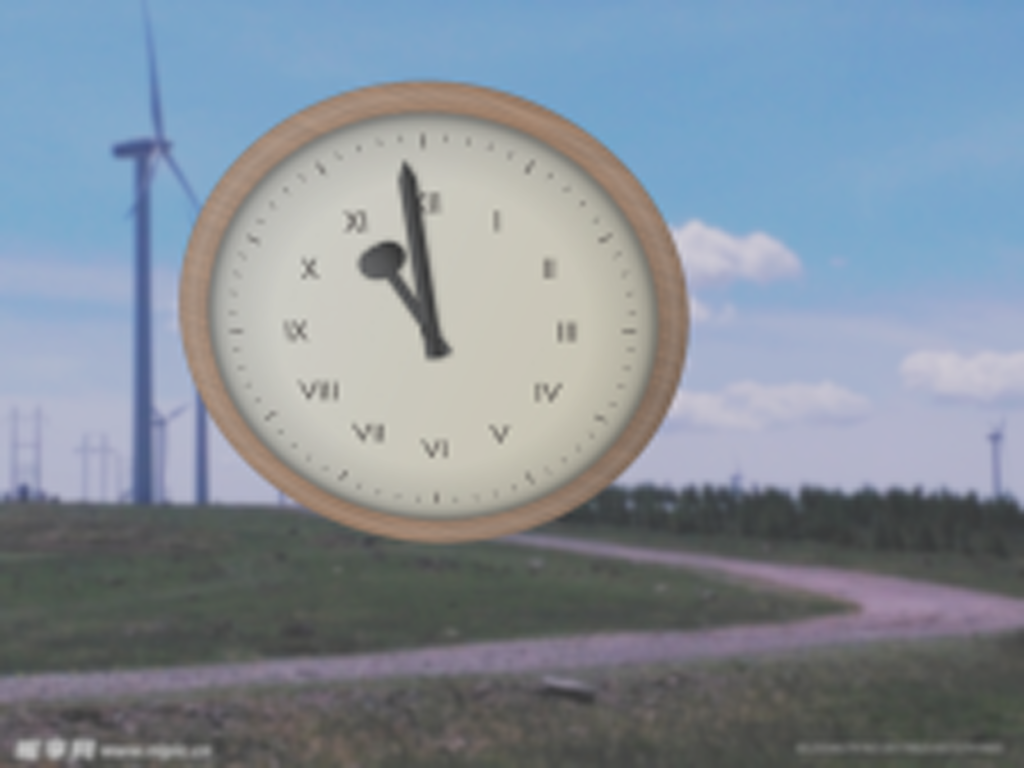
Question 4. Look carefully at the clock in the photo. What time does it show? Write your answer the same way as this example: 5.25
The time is 10.59
